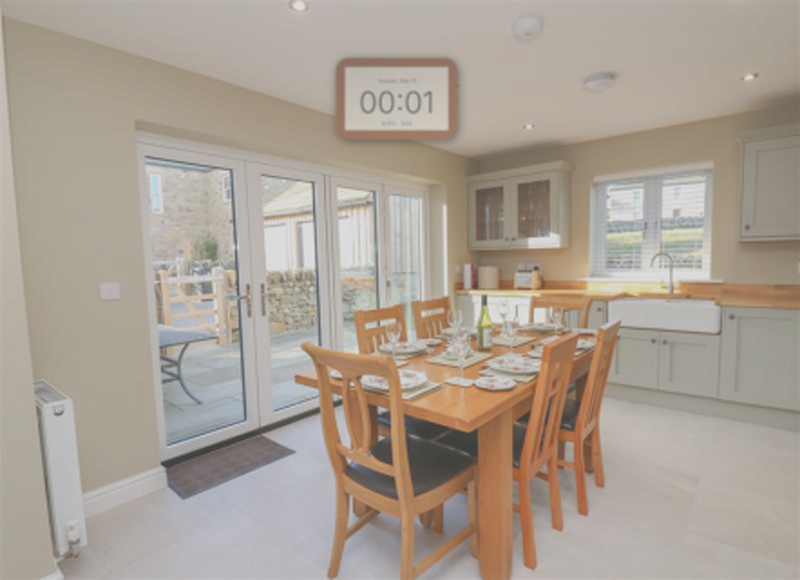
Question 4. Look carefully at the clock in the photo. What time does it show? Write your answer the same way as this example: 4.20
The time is 0.01
